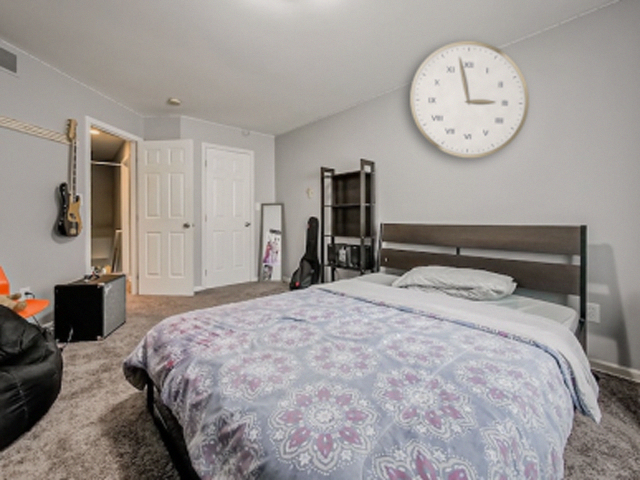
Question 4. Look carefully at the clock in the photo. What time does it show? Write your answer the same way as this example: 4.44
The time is 2.58
